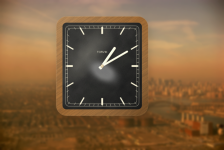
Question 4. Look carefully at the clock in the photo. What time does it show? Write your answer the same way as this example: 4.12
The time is 1.10
